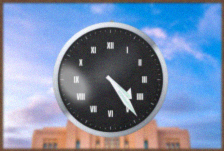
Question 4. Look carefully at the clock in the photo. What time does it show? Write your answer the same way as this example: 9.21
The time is 4.24
